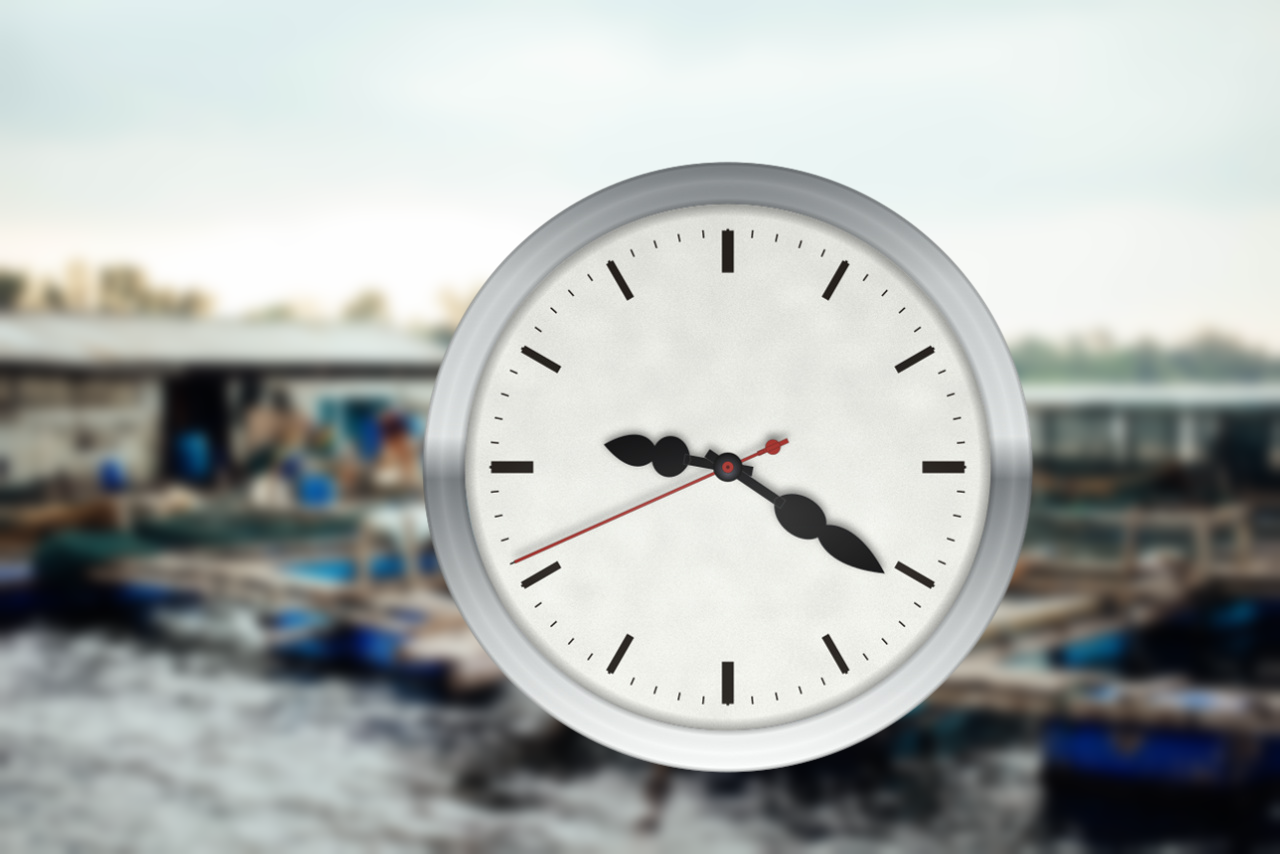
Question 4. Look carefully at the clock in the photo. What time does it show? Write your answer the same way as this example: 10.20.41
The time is 9.20.41
